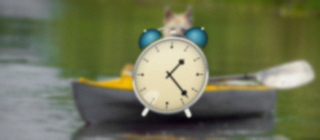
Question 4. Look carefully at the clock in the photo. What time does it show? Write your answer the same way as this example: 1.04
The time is 1.23
